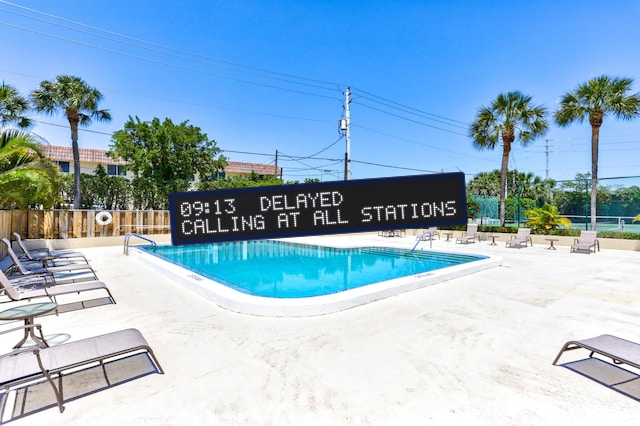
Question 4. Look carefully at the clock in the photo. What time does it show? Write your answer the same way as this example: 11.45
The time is 9.13
